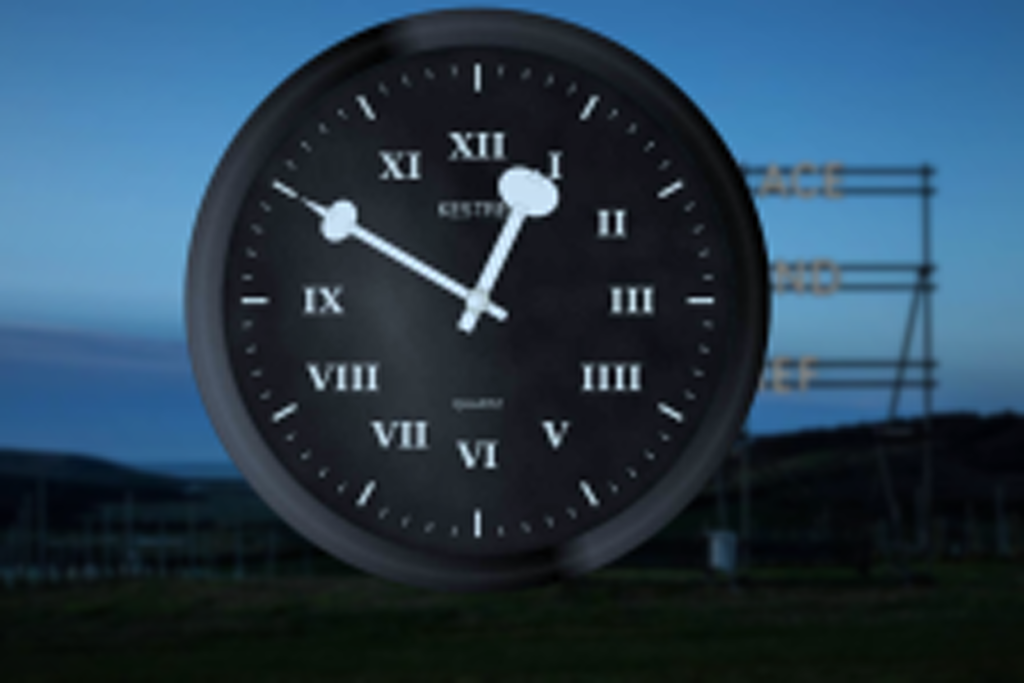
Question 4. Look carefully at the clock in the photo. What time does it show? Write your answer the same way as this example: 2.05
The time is 12.50
